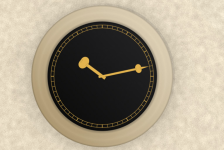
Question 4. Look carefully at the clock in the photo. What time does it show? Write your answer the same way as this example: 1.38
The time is 10.13
